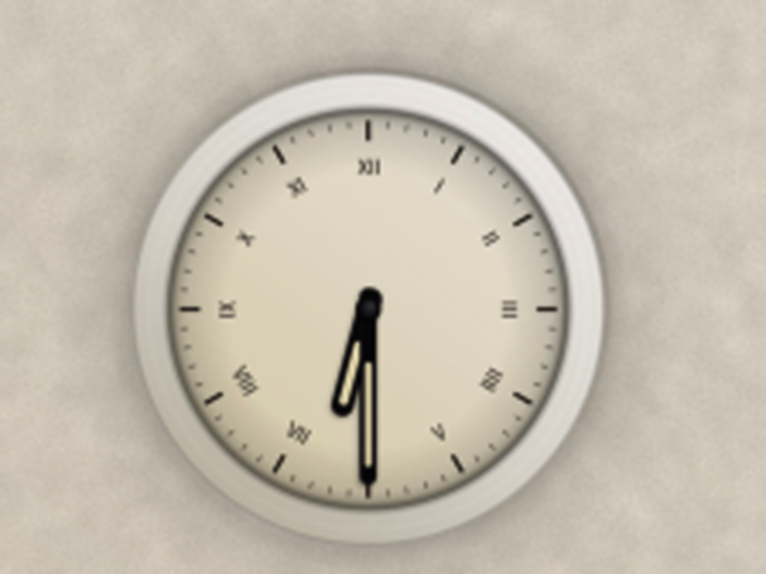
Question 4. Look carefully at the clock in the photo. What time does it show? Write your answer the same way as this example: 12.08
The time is 6.30
